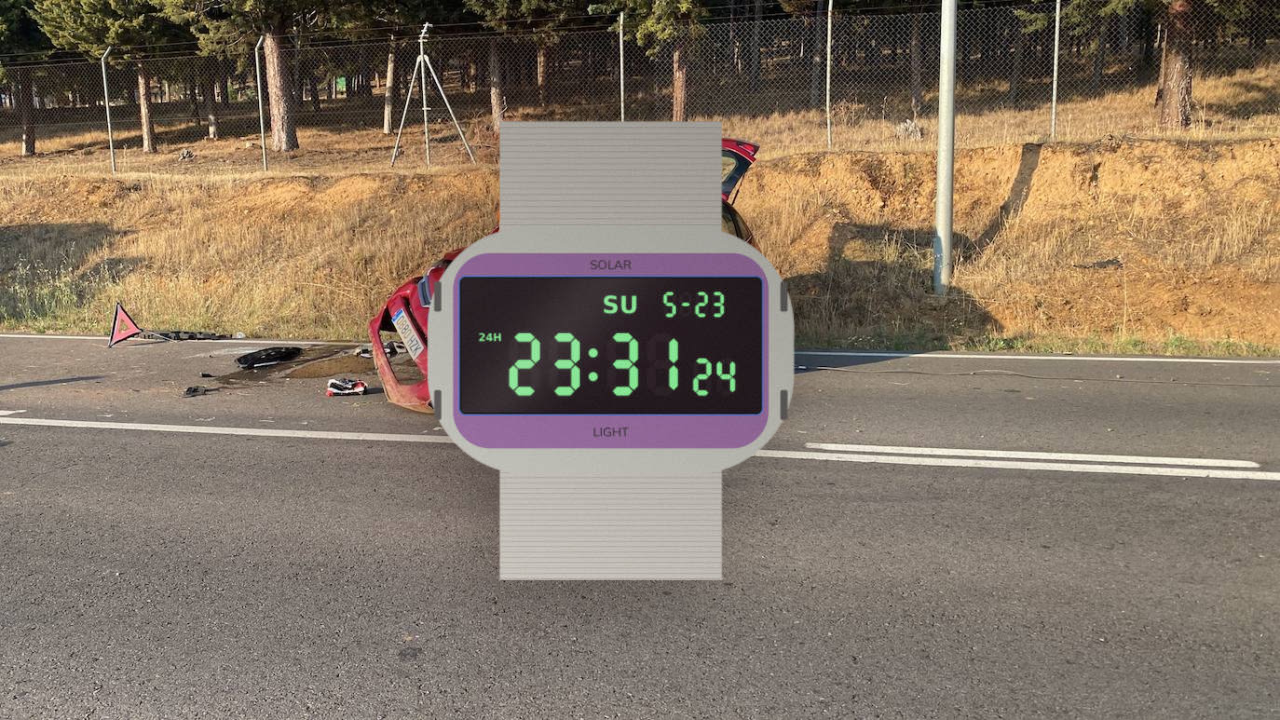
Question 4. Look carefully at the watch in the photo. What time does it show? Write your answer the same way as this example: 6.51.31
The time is 23.31.24
